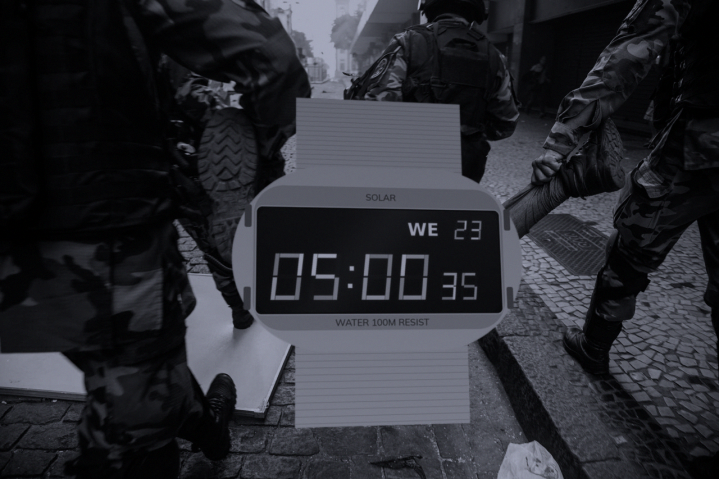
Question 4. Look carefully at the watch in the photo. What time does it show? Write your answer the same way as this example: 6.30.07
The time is 5.00.35
